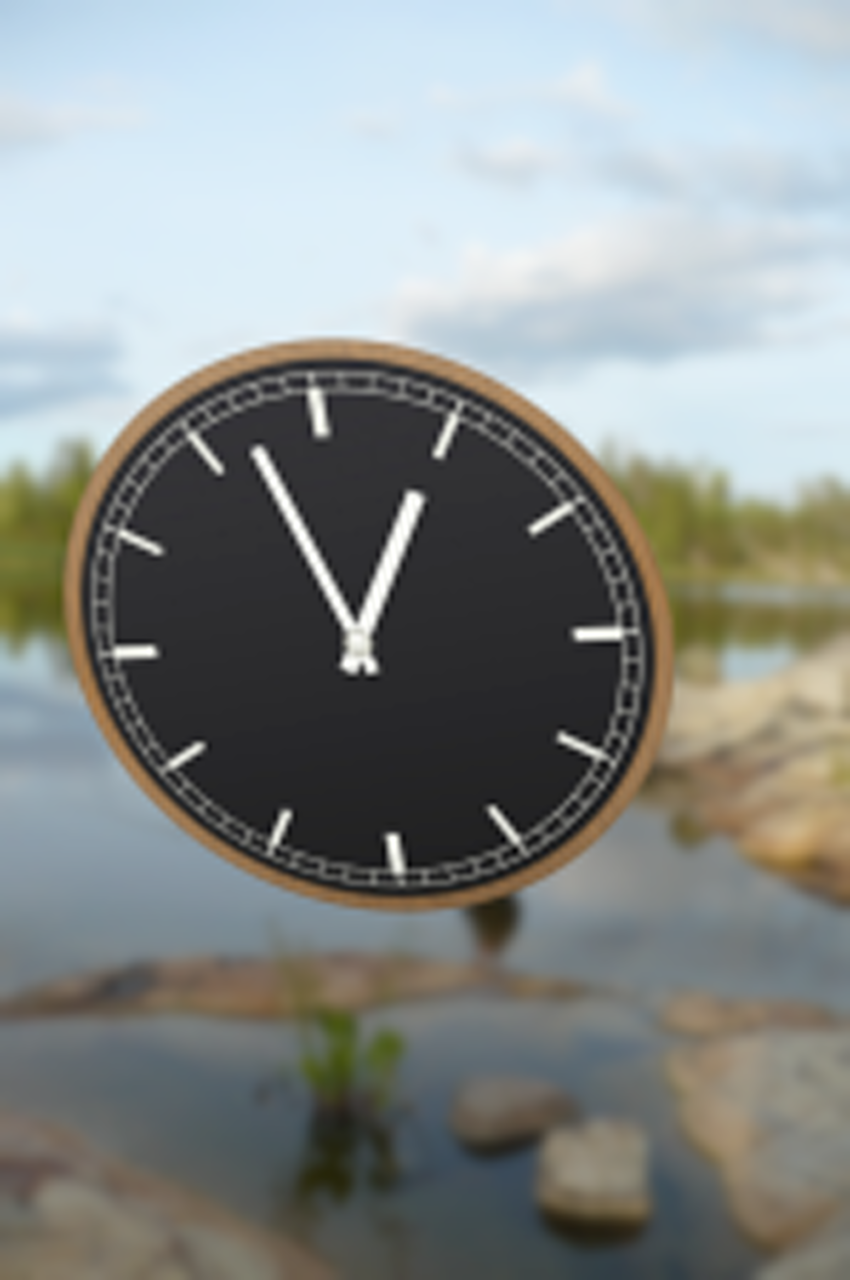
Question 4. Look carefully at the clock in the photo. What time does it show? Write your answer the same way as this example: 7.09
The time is 12.57
